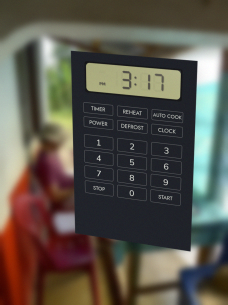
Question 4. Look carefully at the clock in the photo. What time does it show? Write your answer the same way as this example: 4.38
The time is 3.17
